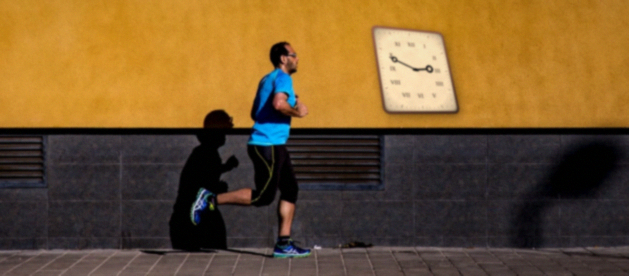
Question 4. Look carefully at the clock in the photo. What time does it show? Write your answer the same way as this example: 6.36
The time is 2.49
